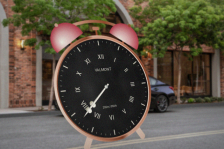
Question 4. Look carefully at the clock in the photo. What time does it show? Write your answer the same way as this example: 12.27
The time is 7.38
